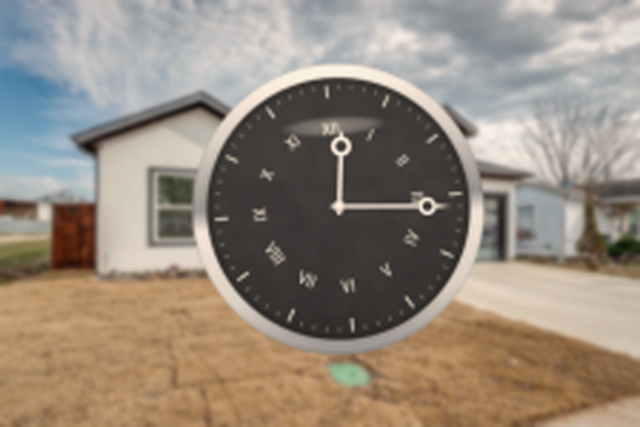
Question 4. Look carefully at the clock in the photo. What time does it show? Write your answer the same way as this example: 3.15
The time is 12.16
